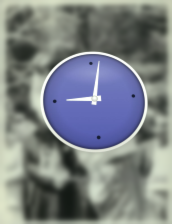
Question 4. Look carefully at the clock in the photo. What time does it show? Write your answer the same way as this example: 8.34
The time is 9.02
